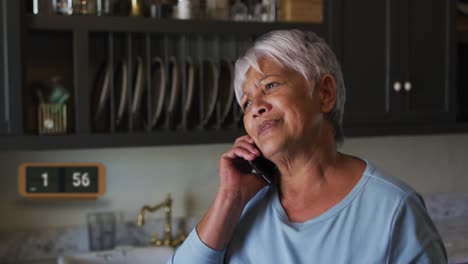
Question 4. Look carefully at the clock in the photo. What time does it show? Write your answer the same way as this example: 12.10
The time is 1.56
